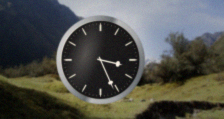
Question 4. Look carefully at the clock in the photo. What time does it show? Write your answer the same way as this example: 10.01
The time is 3.26
